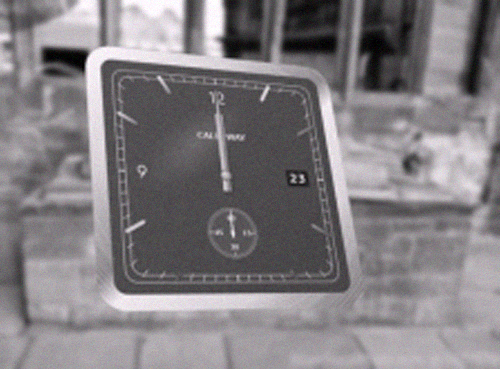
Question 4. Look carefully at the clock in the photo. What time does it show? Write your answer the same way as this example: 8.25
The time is 12.00
